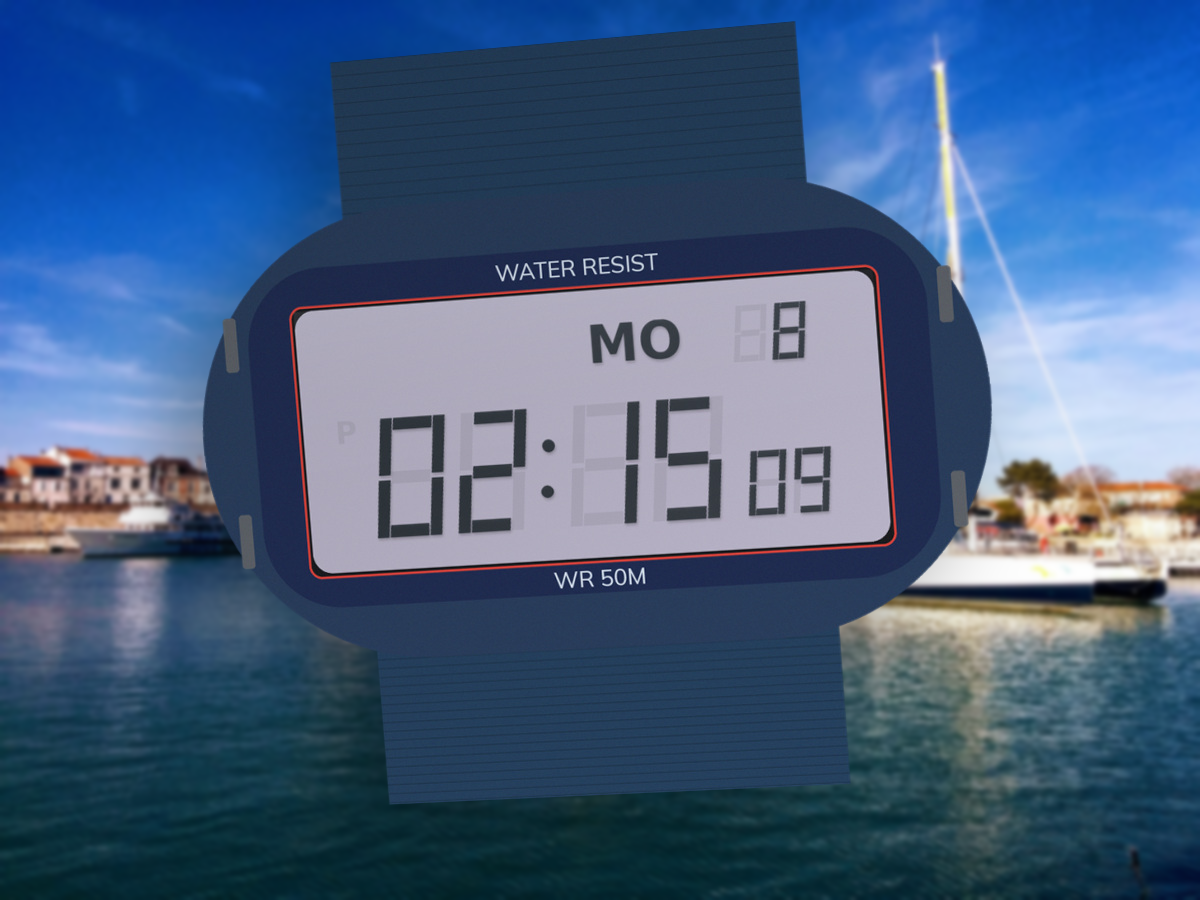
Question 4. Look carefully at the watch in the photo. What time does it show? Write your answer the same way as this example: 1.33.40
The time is 2.15.09
